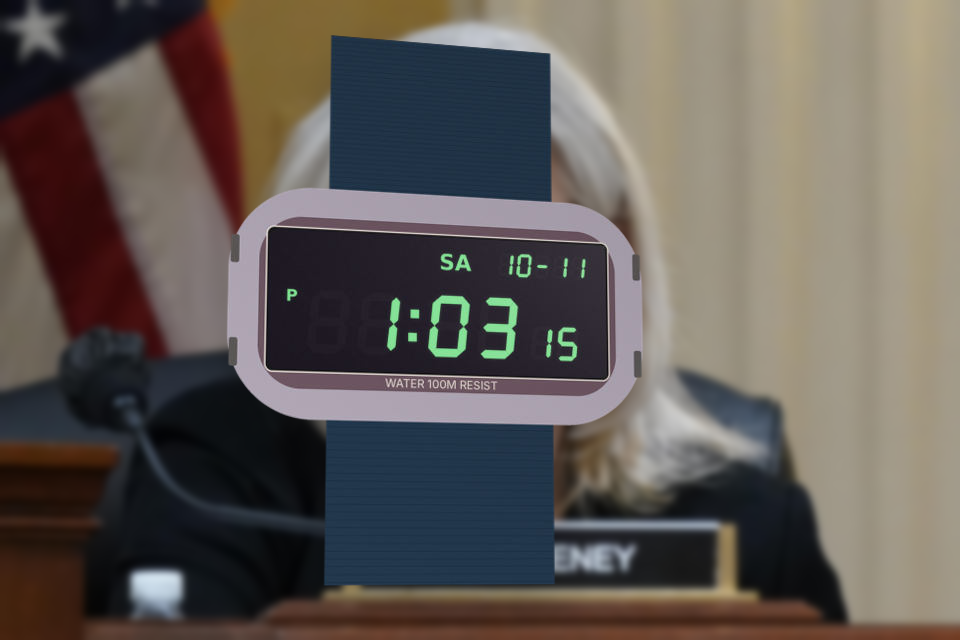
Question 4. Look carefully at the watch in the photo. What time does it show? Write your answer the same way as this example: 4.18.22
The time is 1.03.15
